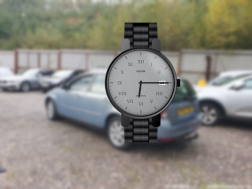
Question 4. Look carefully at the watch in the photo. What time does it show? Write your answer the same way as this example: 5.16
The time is 6.15
